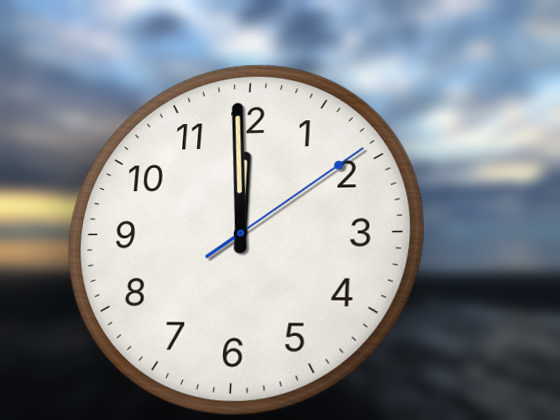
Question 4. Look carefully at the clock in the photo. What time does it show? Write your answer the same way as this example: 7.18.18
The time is 11.59.09
